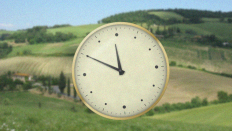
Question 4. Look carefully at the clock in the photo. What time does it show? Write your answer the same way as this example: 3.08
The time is 11.50
